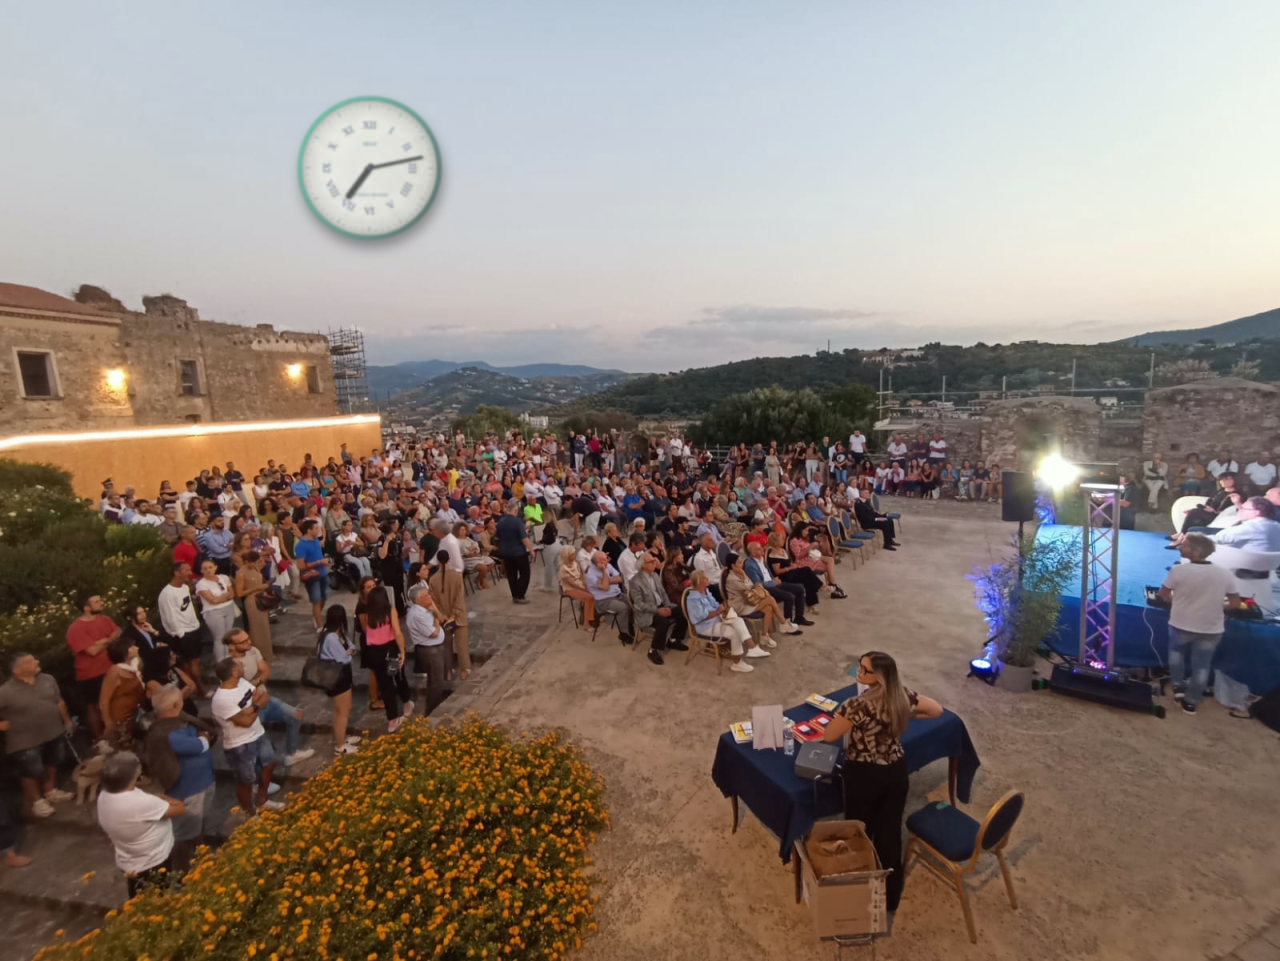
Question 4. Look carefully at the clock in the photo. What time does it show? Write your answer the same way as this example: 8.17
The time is 7.13
